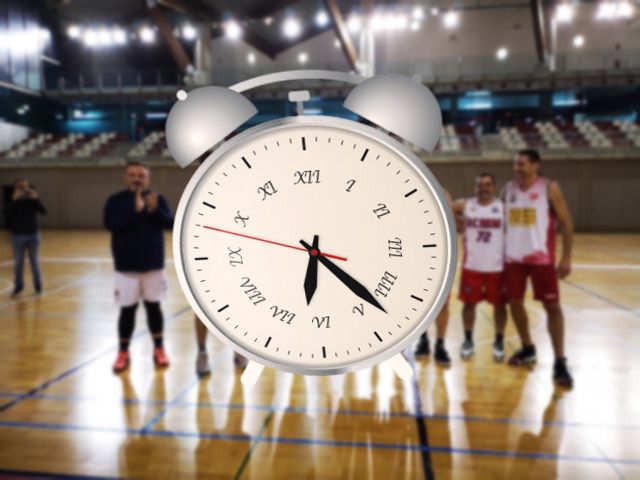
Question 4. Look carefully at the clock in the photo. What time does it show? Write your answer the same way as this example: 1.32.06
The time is 6.22.48
